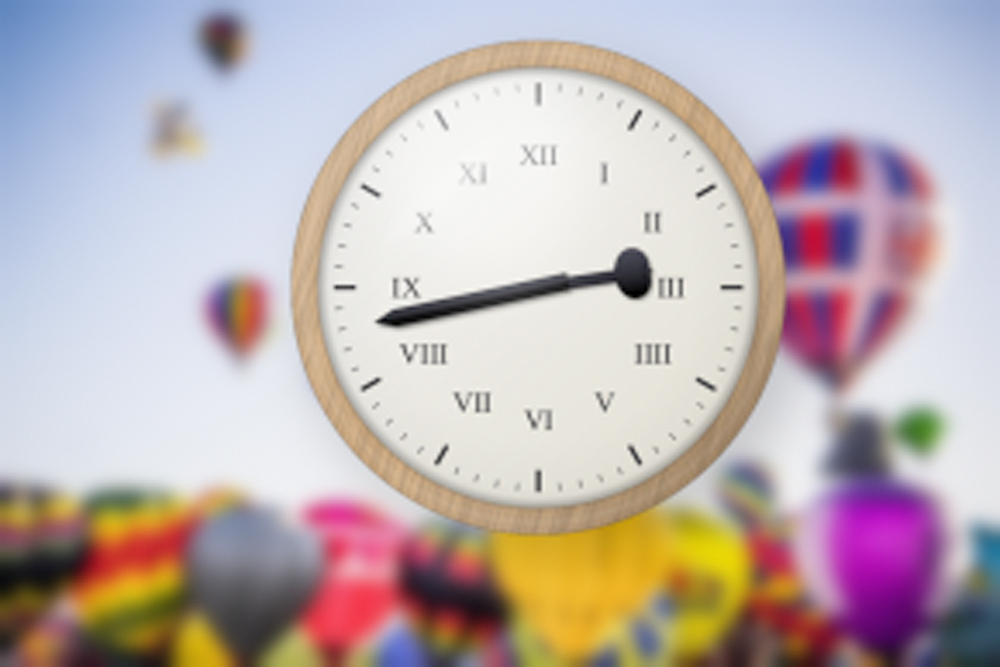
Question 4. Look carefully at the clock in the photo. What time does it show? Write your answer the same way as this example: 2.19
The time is 2.43
